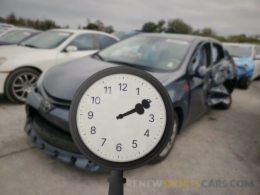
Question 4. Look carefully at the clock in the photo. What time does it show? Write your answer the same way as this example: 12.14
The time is 2.10
